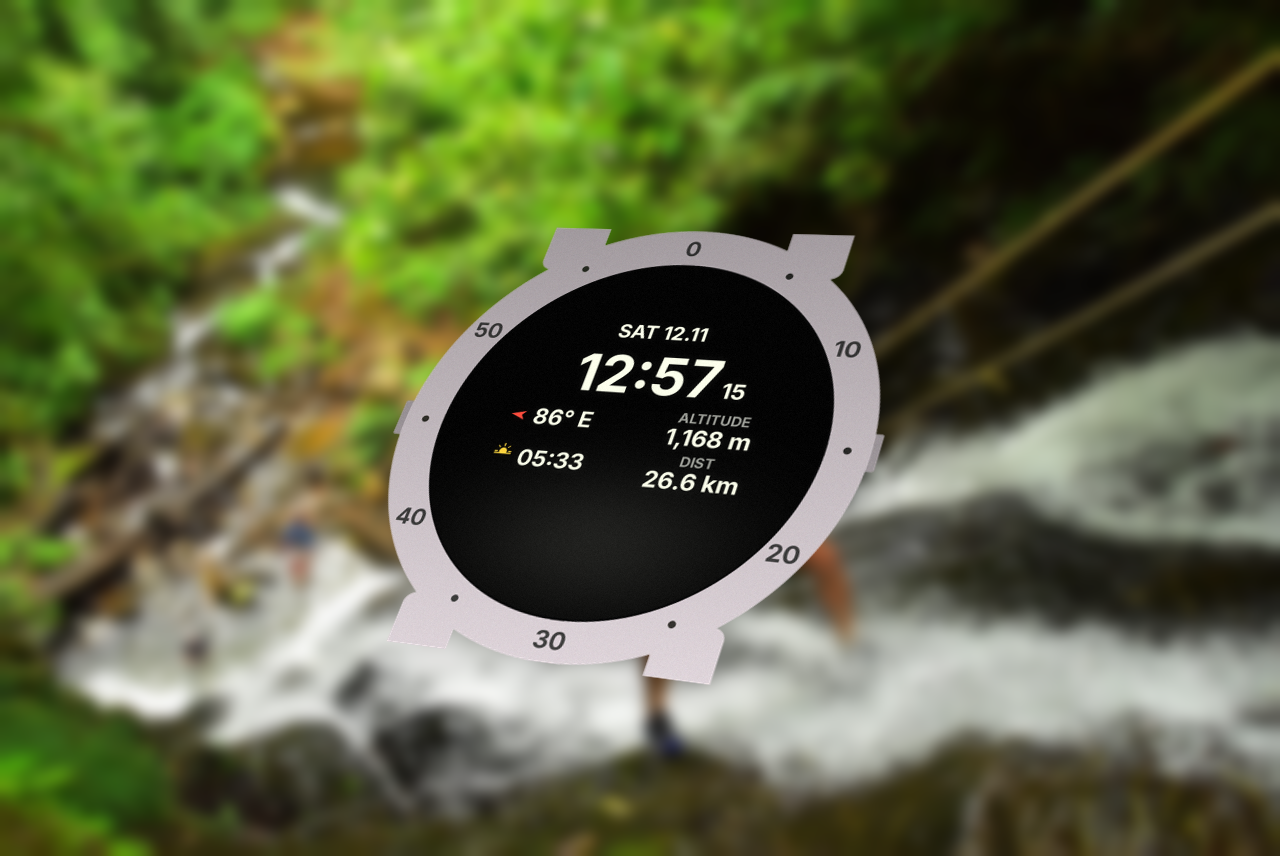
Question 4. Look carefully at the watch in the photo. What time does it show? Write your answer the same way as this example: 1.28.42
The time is 12.57.15
